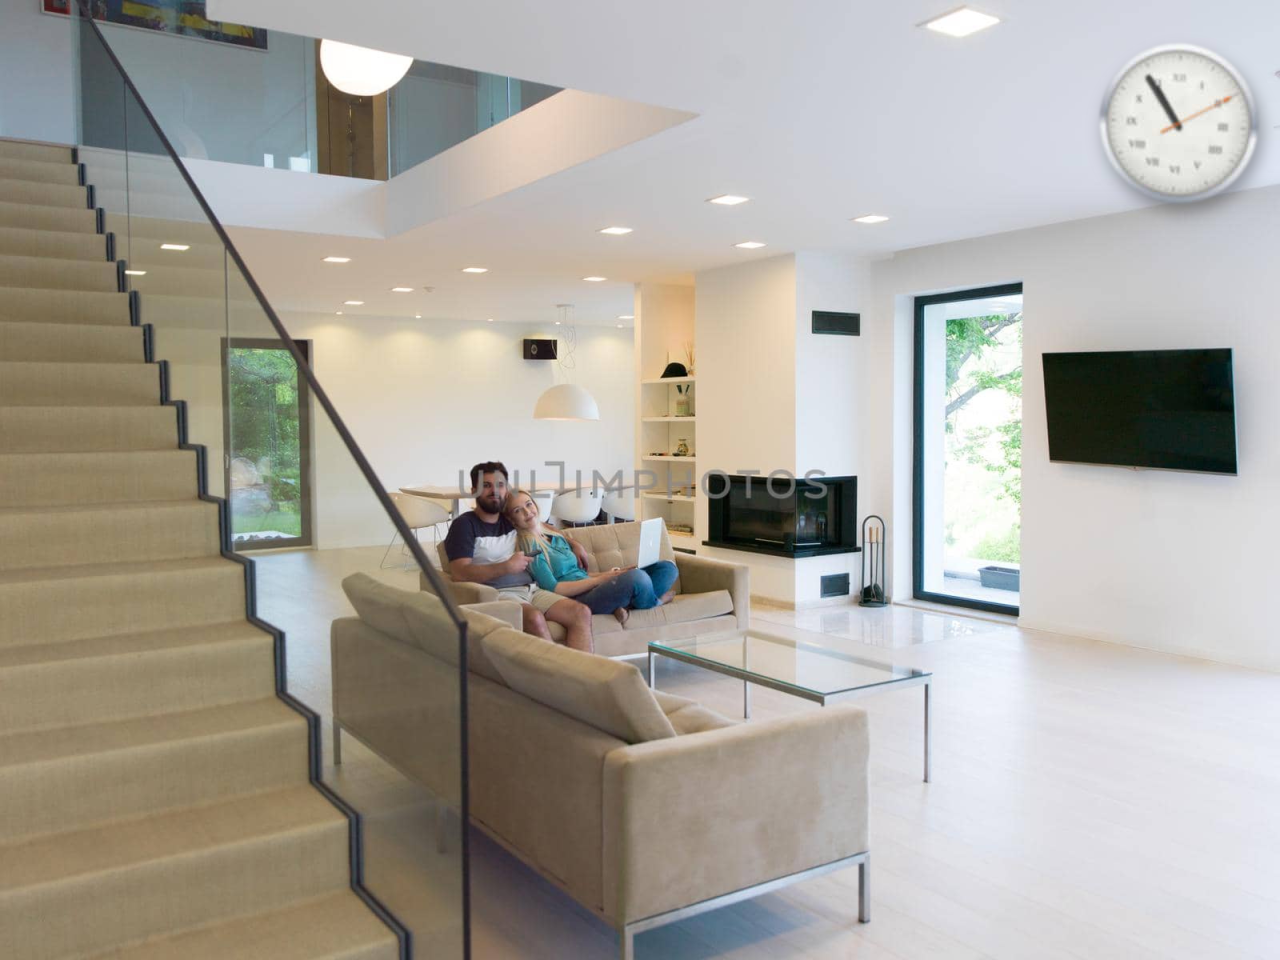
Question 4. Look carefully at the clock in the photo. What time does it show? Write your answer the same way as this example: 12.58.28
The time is 10.54.10
